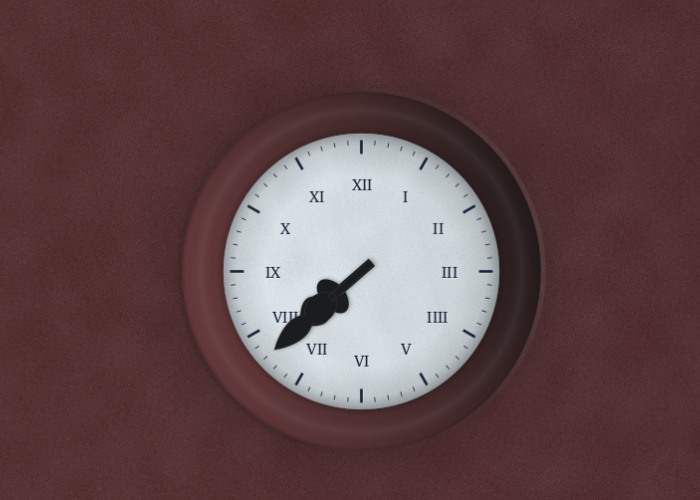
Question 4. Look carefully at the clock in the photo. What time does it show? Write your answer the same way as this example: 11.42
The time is 7.38
